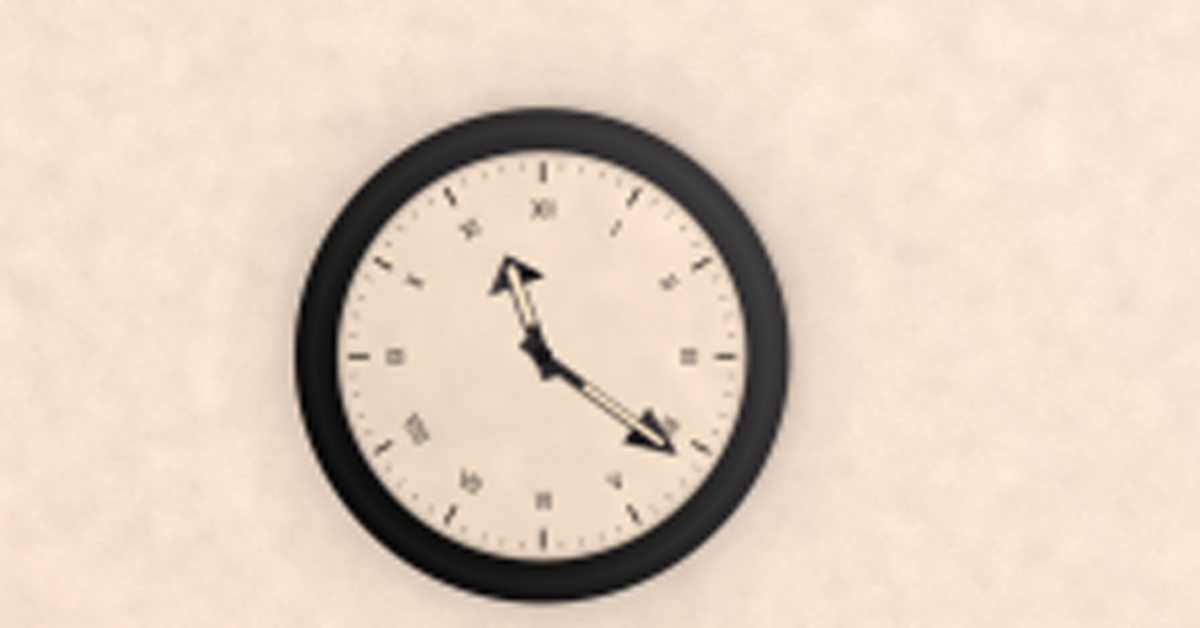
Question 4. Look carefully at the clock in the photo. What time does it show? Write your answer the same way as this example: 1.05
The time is 11.21
